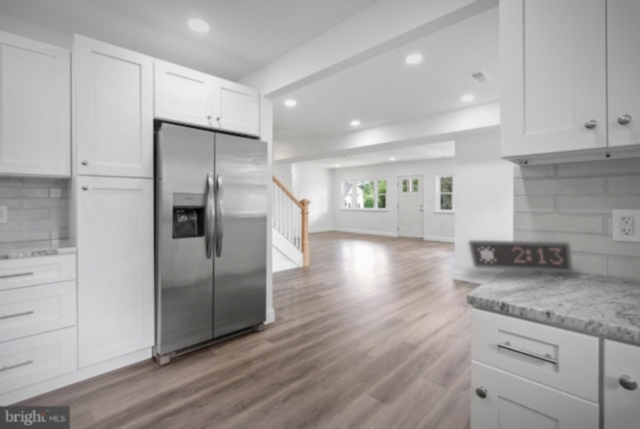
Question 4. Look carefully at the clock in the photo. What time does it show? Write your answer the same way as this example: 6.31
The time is 2.13
